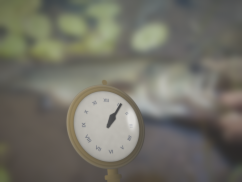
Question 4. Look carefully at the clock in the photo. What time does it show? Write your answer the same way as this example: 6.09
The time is 1.06
